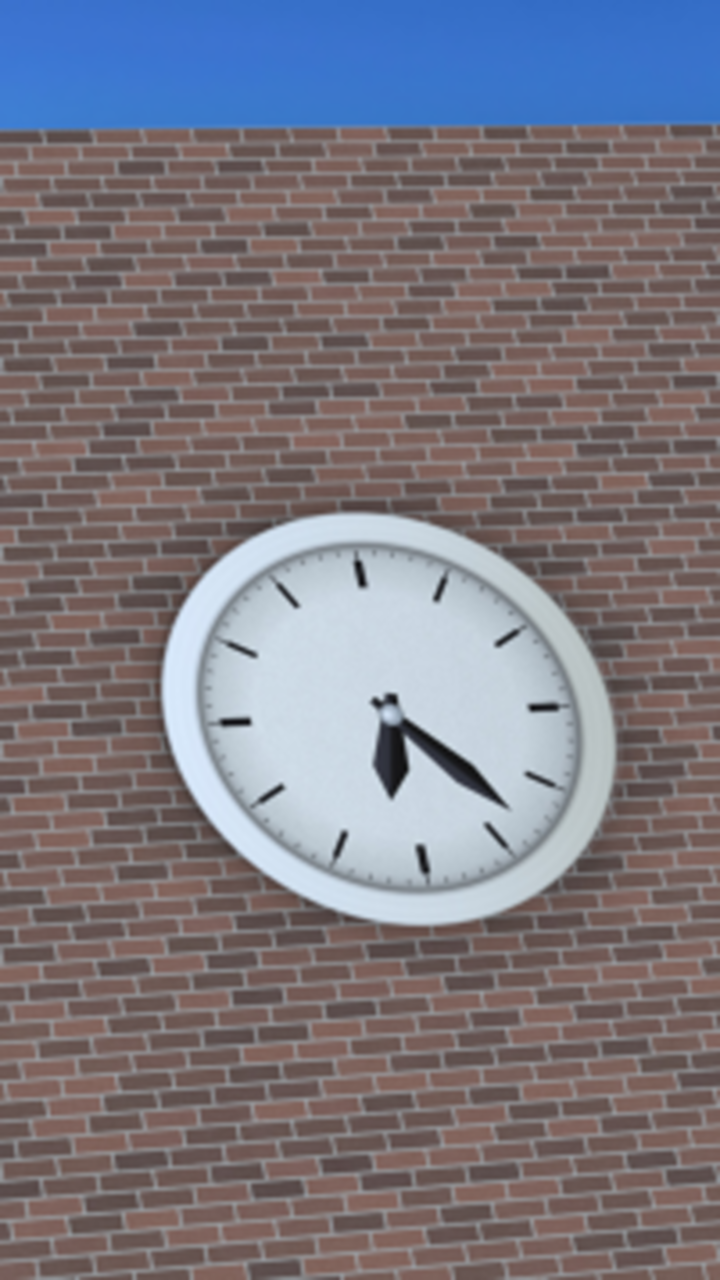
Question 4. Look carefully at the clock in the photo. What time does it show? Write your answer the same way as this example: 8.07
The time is 6.23
